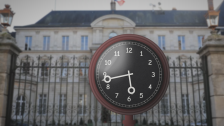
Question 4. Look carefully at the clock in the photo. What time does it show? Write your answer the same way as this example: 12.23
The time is 5.43
